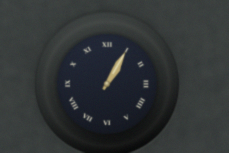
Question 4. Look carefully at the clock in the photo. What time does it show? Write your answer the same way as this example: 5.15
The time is 1.05
